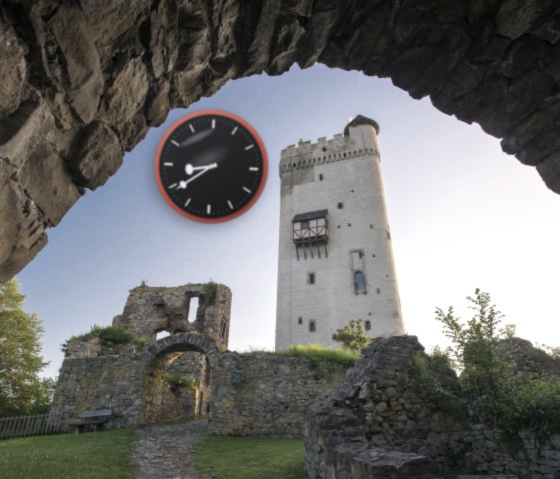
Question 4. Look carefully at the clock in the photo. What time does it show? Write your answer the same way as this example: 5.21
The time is 8.39
